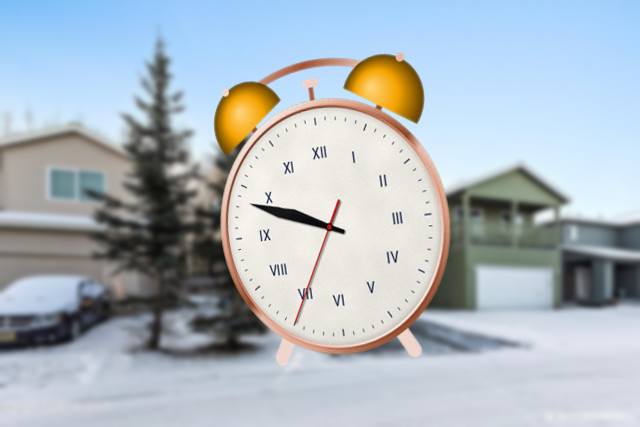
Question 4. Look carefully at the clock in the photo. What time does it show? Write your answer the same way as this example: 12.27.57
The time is 9.48.35
